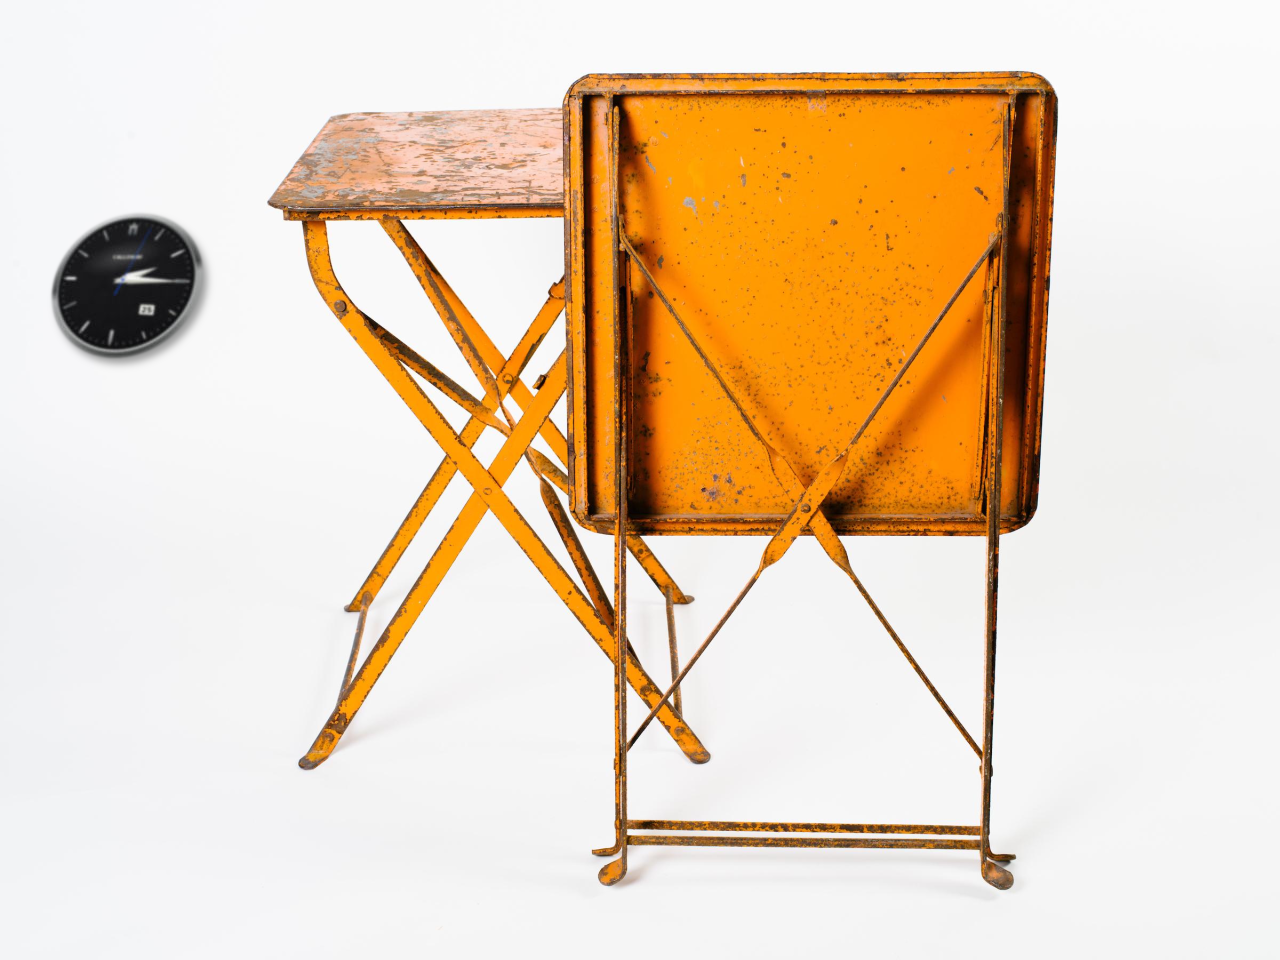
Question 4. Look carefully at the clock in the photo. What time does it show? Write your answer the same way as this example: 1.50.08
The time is 2.15.03
